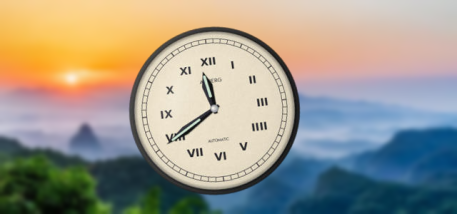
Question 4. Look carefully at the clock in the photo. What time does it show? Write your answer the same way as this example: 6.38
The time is 11.40
